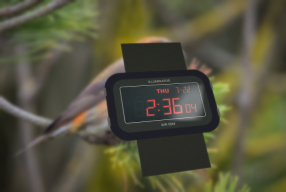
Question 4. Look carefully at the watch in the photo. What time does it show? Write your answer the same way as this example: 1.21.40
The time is 2.36.04
